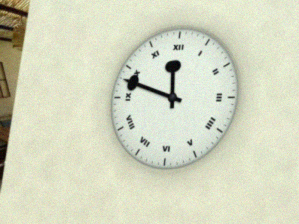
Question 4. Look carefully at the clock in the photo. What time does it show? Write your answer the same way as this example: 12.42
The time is 11.48
